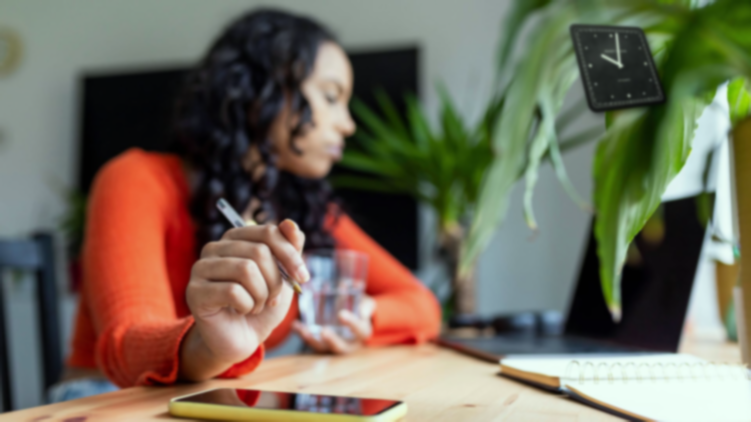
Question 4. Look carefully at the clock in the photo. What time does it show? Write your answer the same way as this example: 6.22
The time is 10.02
